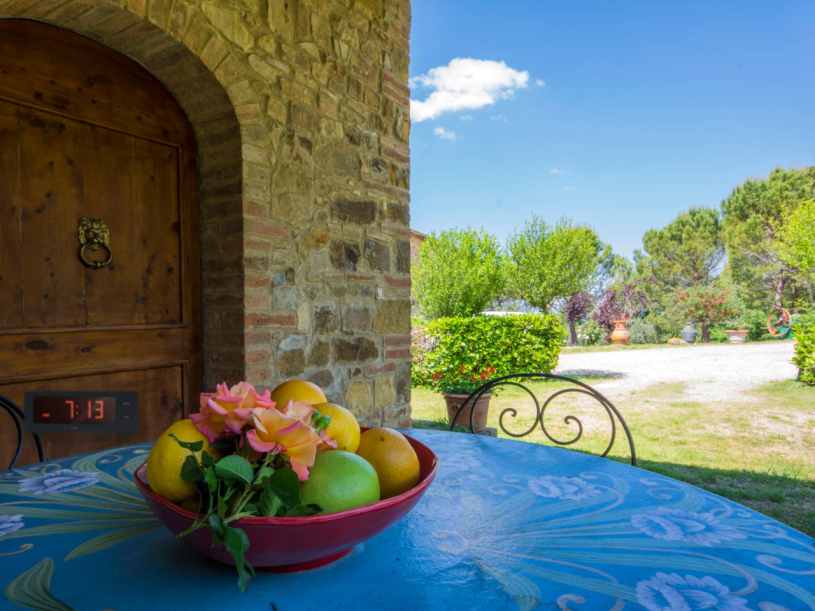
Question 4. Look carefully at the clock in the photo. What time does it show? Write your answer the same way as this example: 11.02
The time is 7.13
